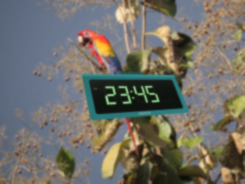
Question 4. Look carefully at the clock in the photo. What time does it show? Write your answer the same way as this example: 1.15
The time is 23.45
